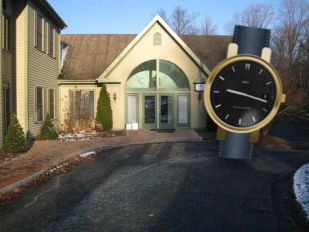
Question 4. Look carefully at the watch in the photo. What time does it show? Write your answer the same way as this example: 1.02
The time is 9.17
